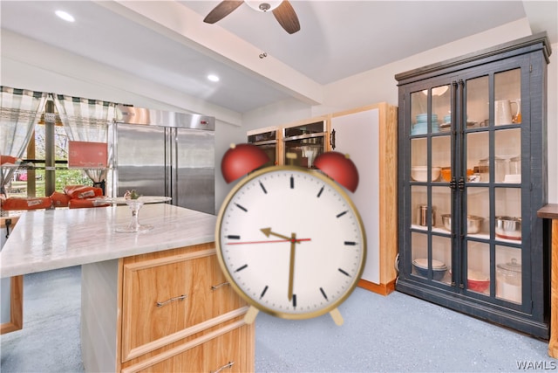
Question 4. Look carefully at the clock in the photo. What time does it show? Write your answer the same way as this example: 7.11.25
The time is 9.30.44
